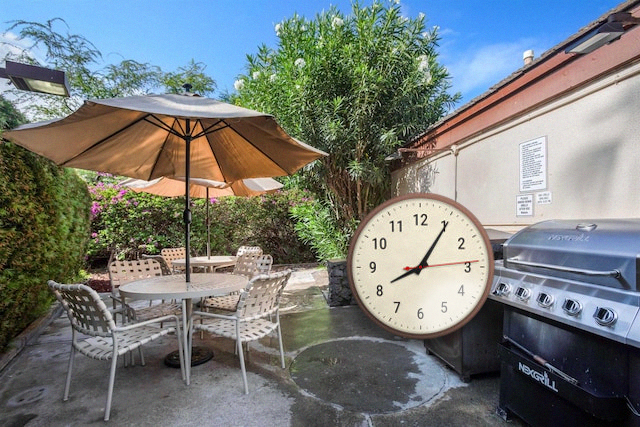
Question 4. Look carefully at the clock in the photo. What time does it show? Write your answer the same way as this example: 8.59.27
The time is 8.05.14
